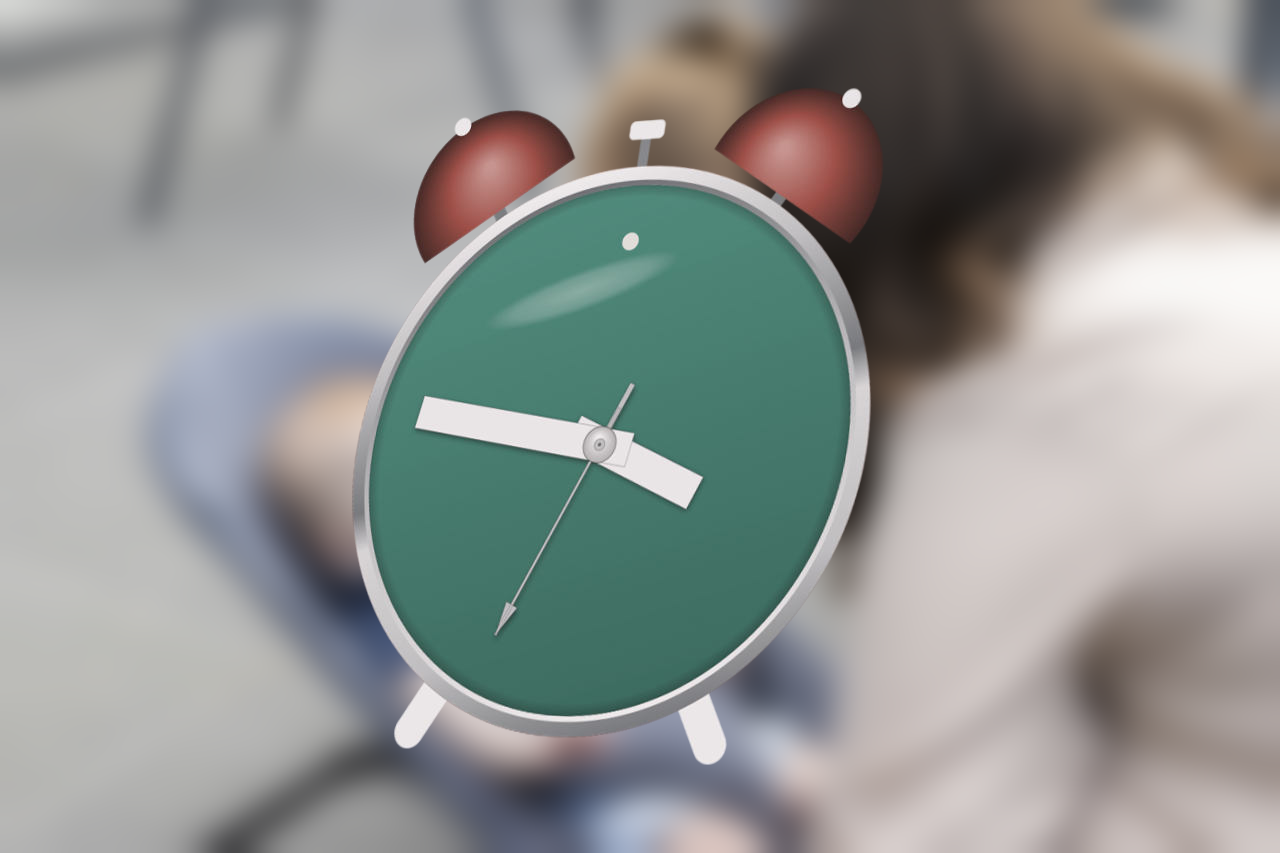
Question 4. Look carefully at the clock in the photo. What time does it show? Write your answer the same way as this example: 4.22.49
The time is 3.46.34
